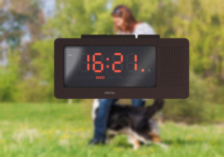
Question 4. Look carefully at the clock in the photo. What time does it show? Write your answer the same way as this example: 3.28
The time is 16.21
